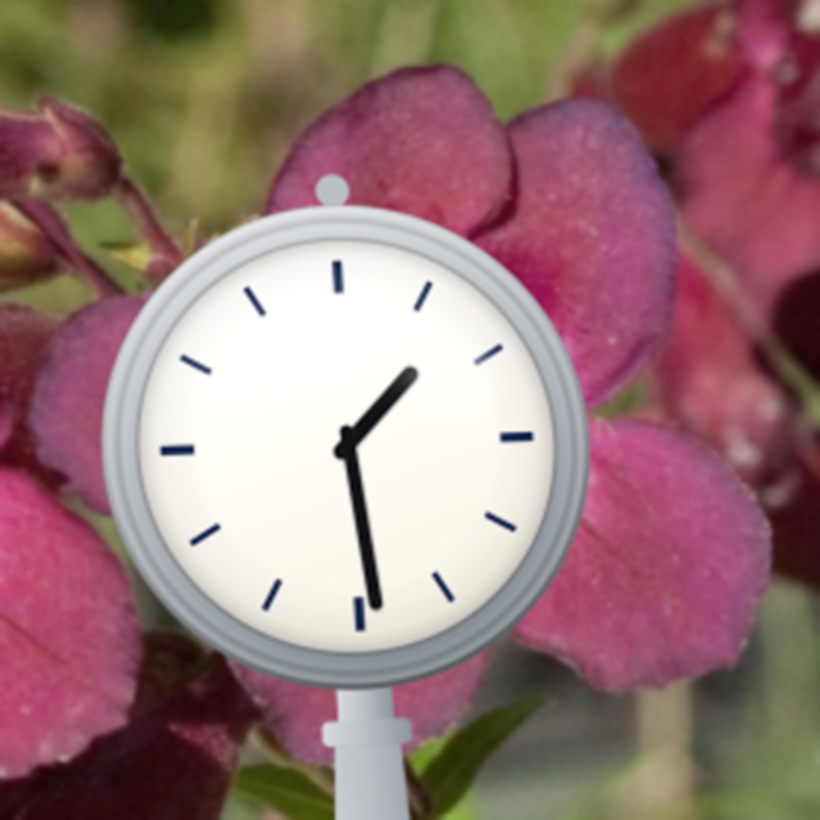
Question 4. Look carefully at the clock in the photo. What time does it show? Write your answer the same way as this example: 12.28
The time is 1.29
